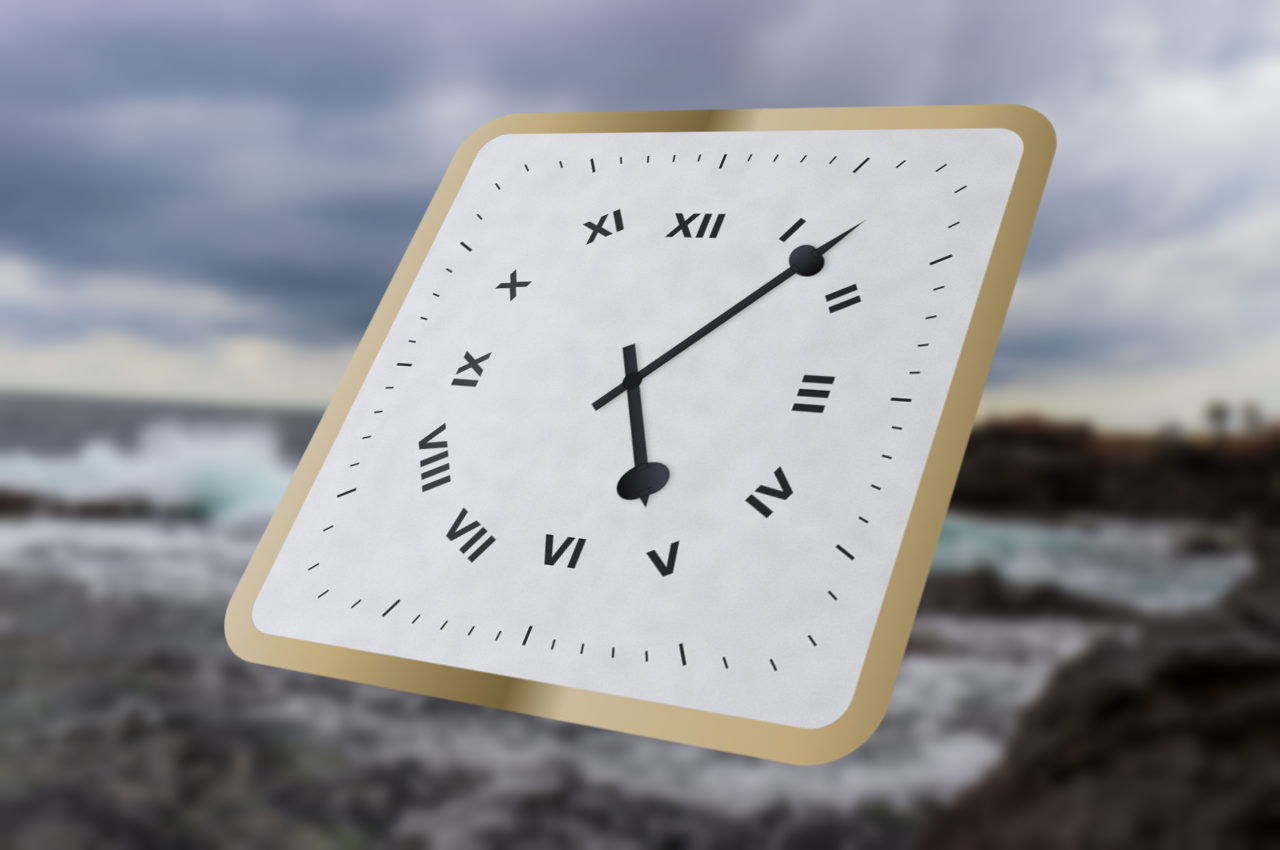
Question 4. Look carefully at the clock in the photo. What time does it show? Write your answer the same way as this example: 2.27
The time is 5.07
